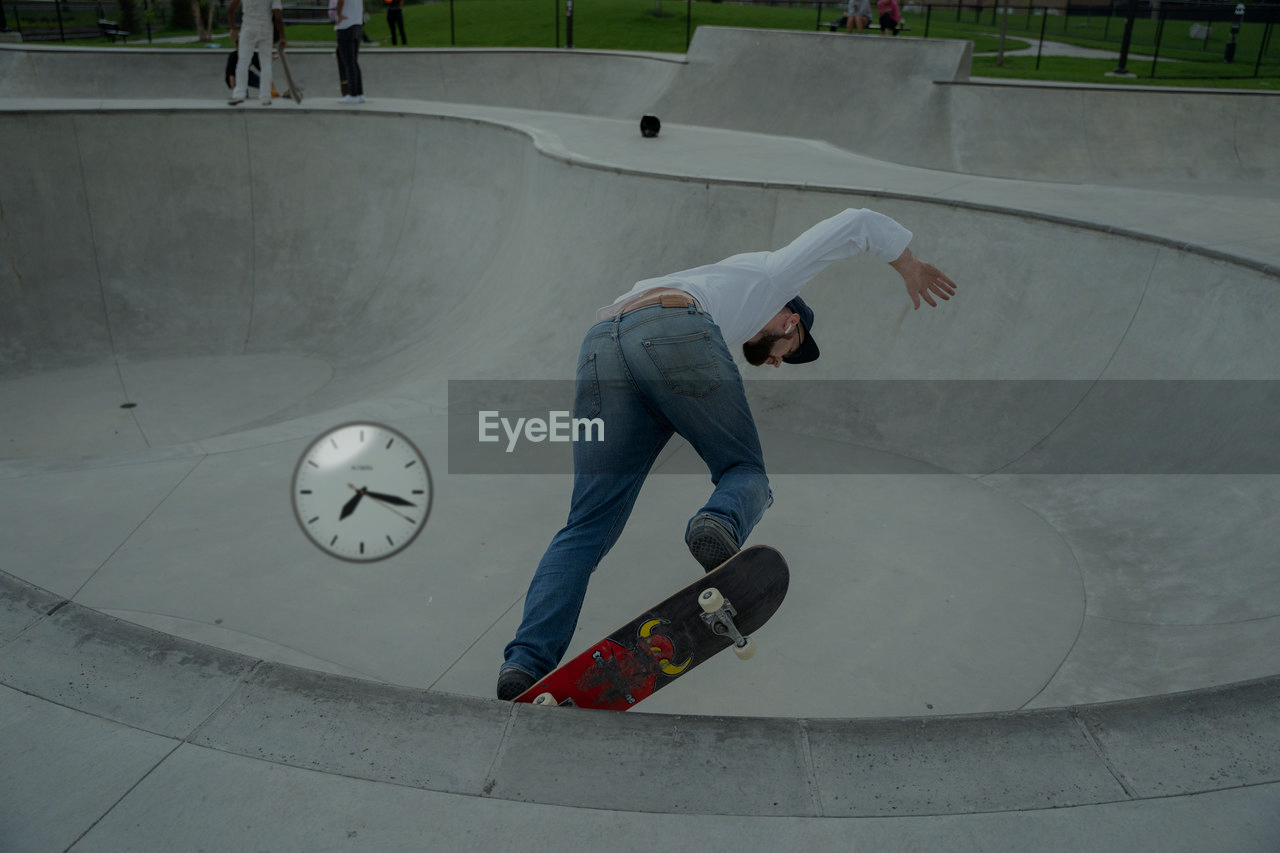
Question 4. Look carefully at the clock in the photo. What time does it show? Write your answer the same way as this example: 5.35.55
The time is 7.17.20
